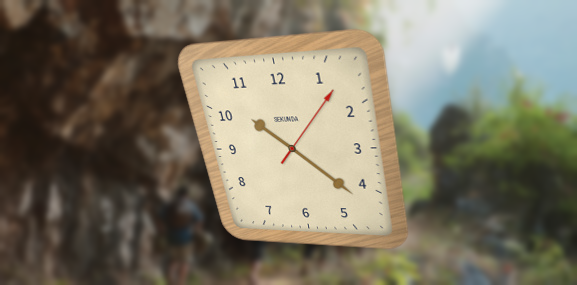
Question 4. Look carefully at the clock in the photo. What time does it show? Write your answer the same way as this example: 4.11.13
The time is 10.22.07
